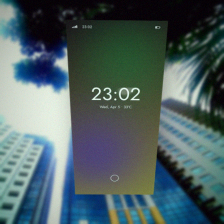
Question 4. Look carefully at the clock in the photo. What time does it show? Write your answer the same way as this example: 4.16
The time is 23.02
